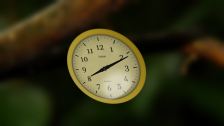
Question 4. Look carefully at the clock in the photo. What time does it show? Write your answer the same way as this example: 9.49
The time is 8.11
